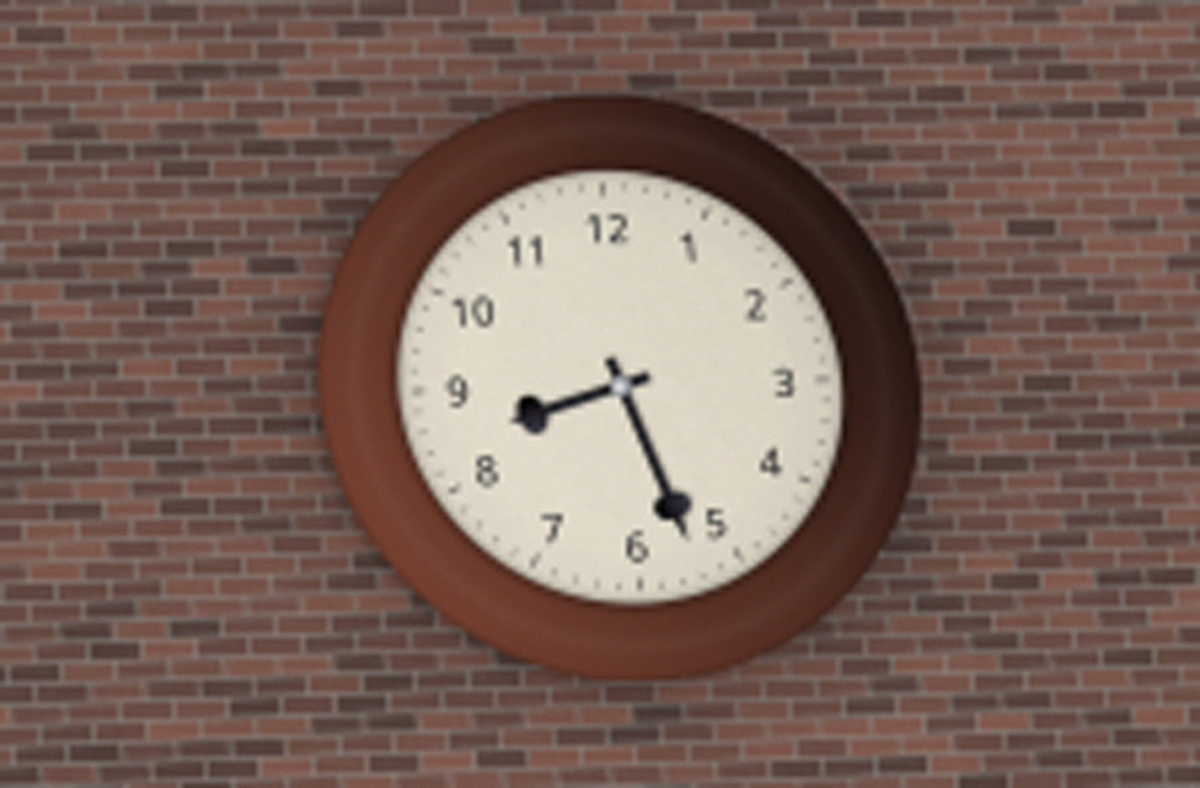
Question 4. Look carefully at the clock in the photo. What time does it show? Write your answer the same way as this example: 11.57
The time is 8.27
